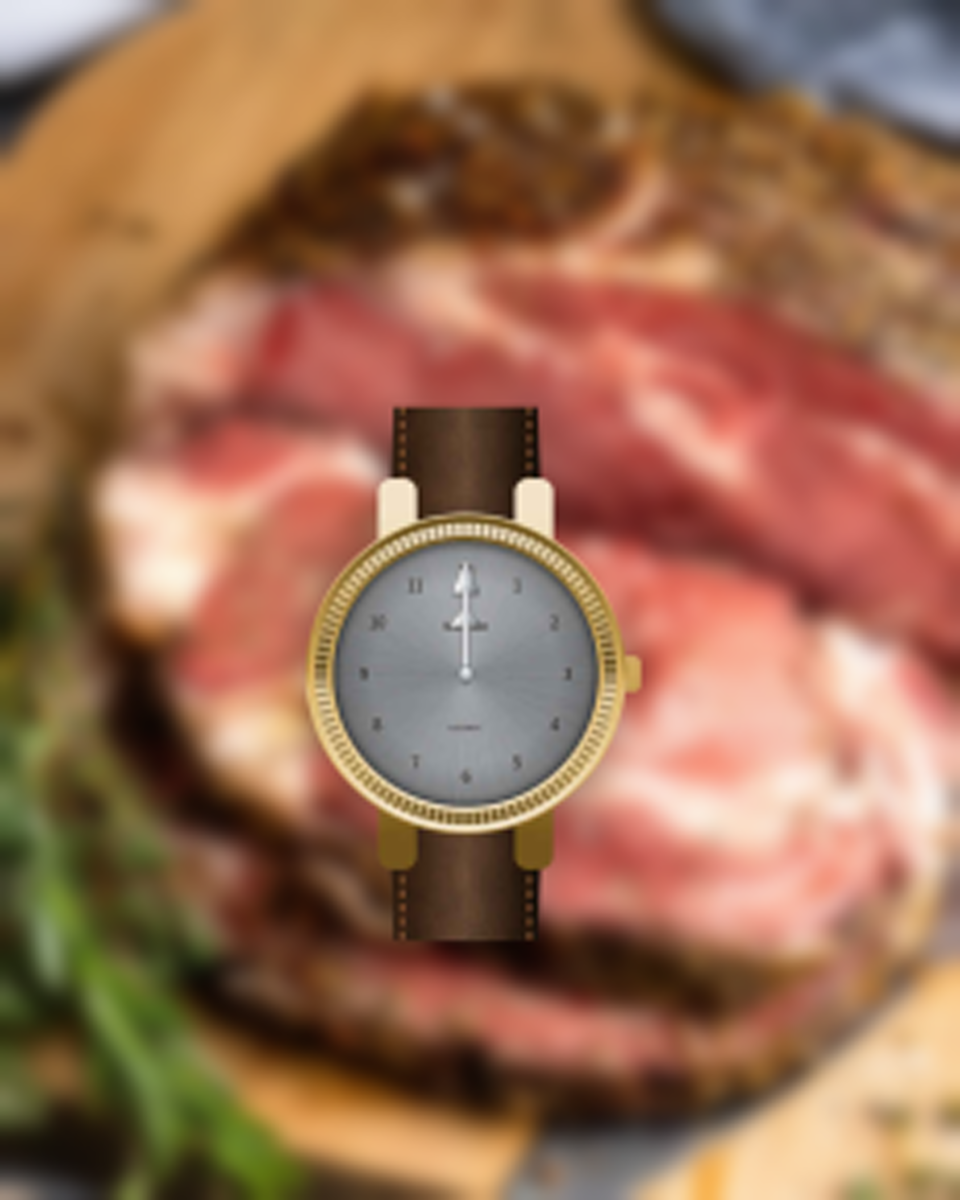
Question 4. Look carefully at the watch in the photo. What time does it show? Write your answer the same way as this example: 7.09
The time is 12.00
